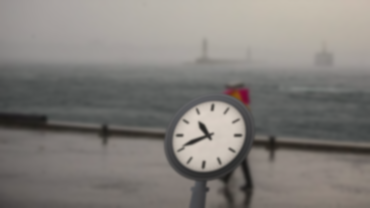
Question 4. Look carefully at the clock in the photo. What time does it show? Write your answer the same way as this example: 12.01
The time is 10.41
